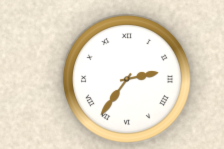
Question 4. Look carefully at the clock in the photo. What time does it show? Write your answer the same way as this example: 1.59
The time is 2.36
